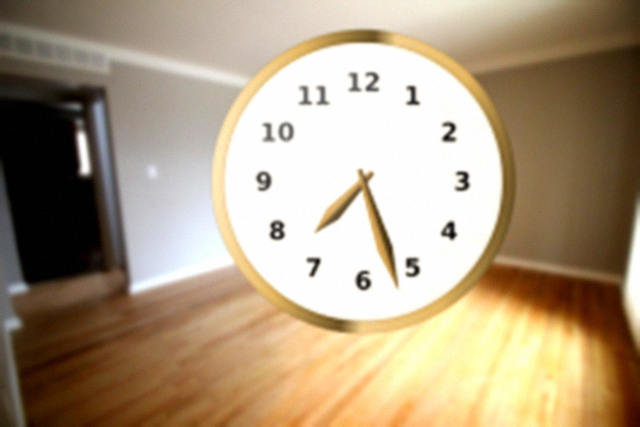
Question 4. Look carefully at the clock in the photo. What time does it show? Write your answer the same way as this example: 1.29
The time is 7.27
